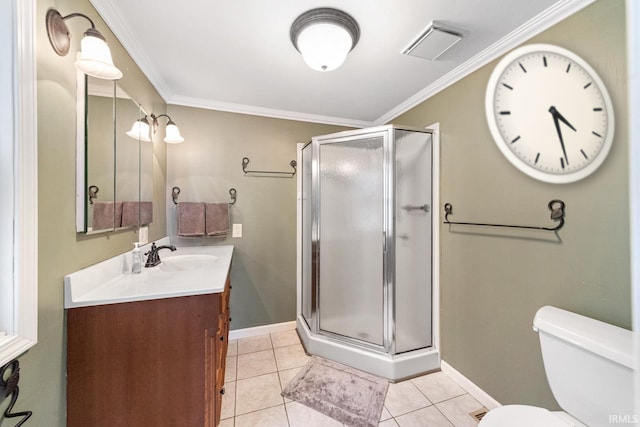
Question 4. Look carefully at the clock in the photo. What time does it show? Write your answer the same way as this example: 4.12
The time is 4.29
